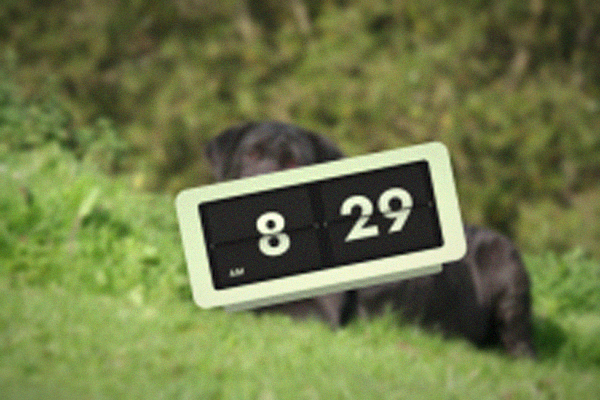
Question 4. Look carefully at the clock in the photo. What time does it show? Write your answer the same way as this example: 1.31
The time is 8.29
